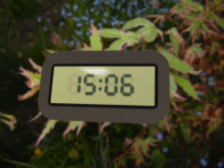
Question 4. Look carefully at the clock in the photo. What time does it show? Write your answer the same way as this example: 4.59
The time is 15.06
